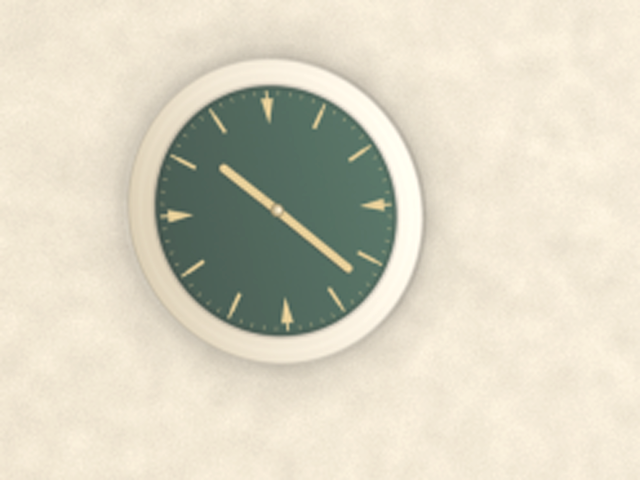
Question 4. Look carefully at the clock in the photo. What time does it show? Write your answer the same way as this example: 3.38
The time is 10.22
